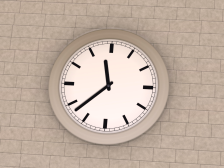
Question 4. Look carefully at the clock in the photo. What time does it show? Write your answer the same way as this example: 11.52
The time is 11.38
